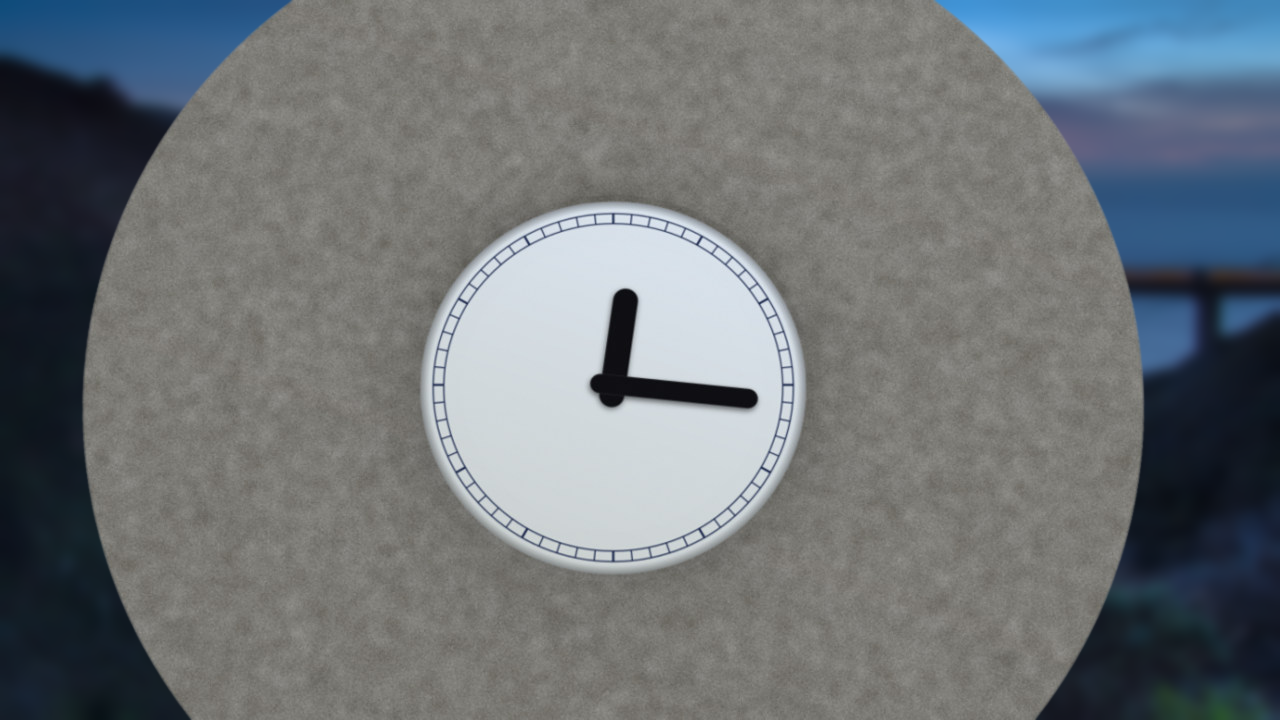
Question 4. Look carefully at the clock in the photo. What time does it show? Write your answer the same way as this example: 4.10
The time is 12.16
